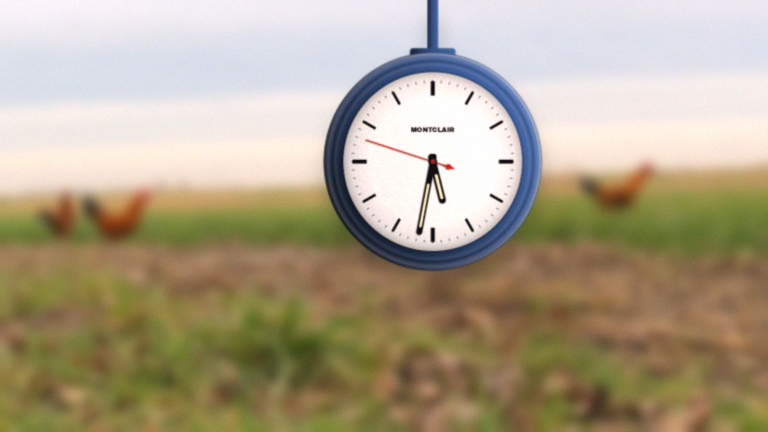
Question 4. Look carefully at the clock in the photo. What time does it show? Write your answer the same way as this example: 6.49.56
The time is 5.31.48
